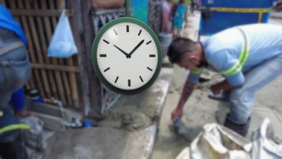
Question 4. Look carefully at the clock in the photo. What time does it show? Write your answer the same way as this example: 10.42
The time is 10.08
